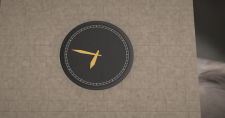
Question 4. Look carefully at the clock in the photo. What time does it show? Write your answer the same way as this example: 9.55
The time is 6.47
